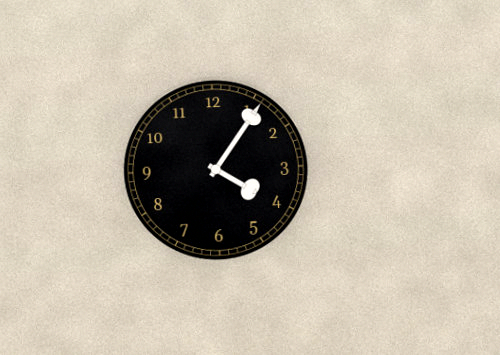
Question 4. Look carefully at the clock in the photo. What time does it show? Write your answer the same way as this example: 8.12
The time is 4.06
